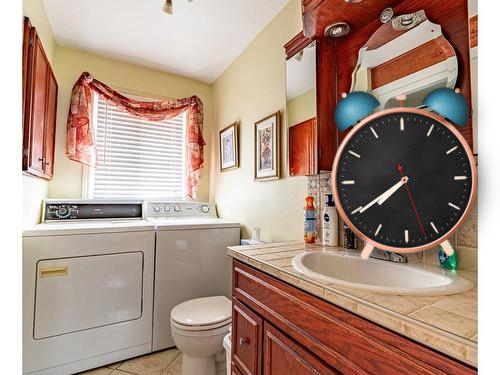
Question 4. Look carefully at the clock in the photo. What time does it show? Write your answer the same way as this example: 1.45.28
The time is 7.39.27
